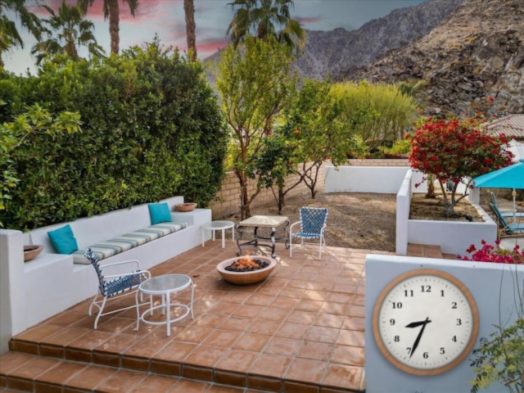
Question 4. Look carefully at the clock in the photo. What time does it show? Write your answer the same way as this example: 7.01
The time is 8.34
